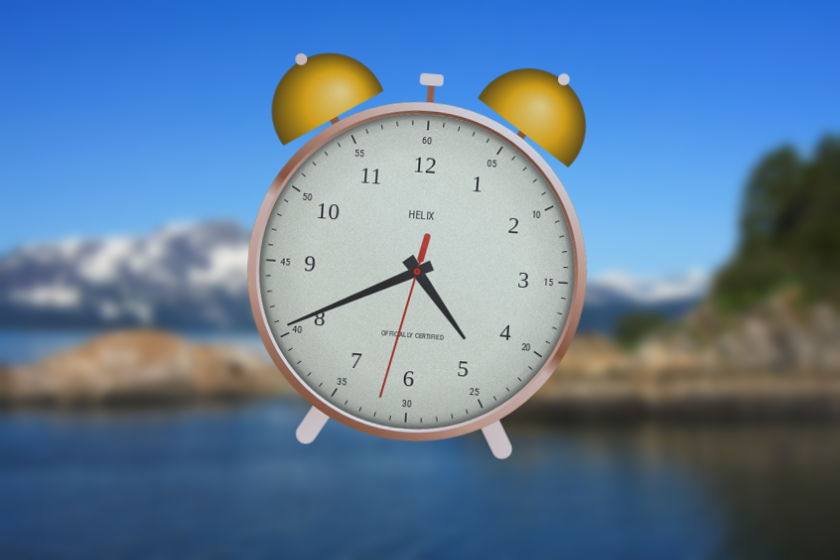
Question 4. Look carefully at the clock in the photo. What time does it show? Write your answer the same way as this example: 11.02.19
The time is 4.40.32
